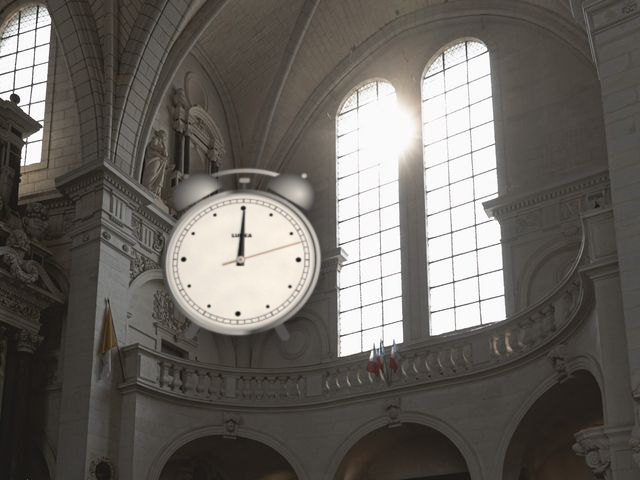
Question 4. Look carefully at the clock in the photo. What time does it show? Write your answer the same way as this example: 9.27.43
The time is 12.00.12
